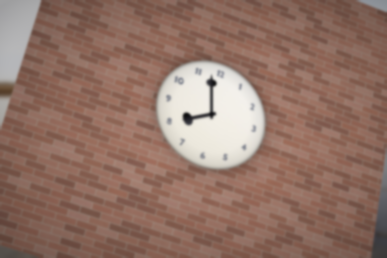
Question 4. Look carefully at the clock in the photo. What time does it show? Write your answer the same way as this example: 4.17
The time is 7.58
